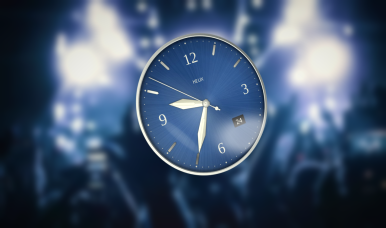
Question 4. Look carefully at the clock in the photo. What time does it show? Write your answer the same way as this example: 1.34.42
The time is 9.34.52
